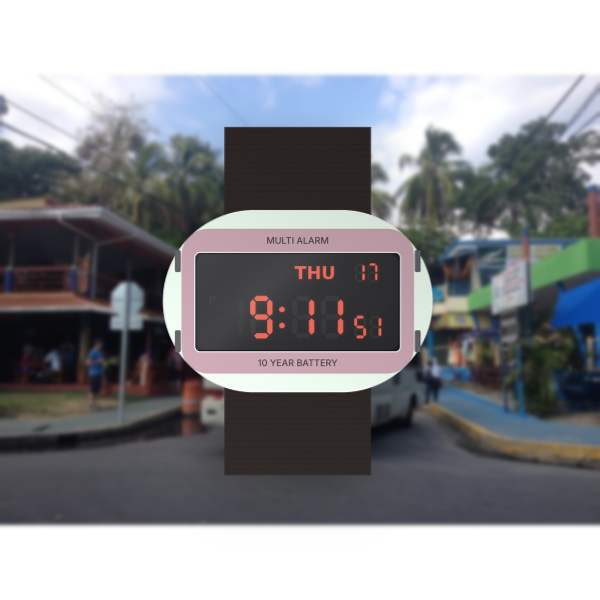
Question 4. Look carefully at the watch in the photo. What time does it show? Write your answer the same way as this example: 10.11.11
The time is 9.11.51
